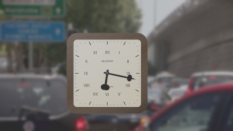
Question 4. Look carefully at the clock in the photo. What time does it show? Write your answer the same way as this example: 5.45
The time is 6.17
